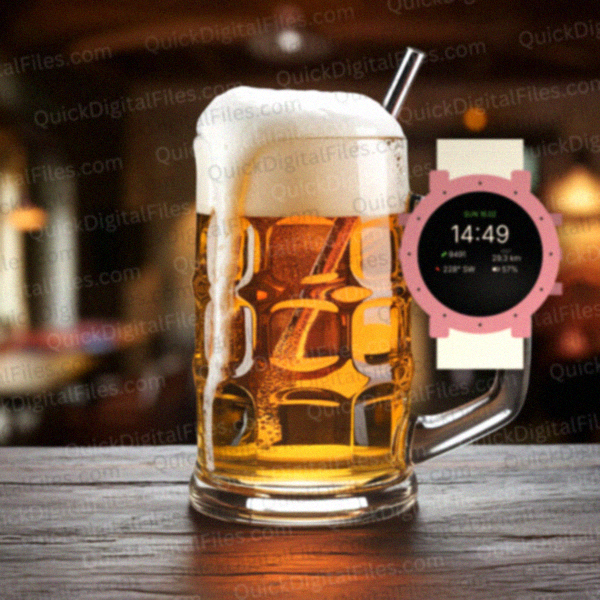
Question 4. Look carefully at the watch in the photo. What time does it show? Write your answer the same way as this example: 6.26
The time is 14.49
